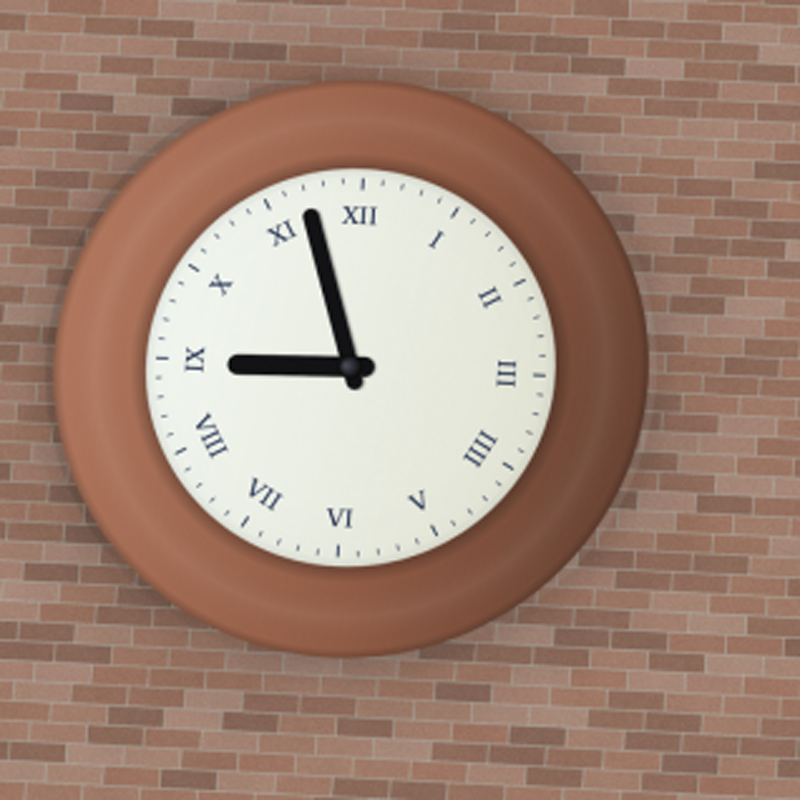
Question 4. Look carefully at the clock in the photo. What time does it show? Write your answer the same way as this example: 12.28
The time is 8.57
